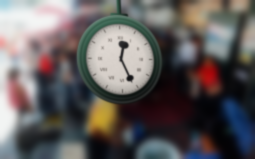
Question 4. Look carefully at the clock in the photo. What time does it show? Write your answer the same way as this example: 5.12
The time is 12.26
